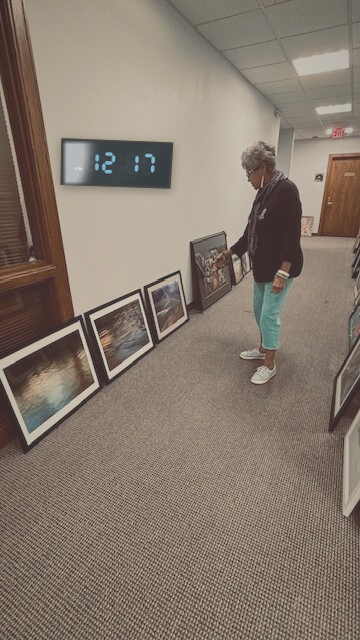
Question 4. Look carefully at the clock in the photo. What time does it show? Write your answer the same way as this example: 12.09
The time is 12.17
